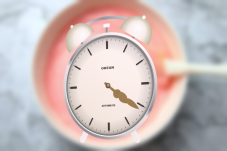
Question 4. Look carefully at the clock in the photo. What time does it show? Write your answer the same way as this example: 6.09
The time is 4.21
